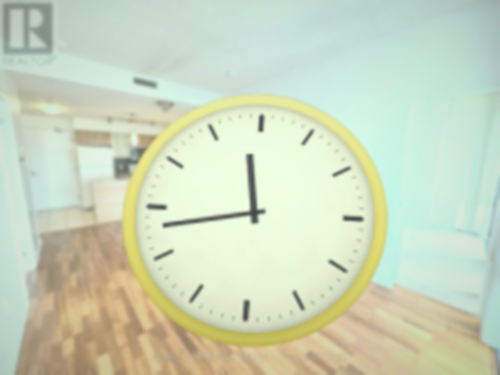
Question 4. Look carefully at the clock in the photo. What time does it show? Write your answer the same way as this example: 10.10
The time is 11.43
